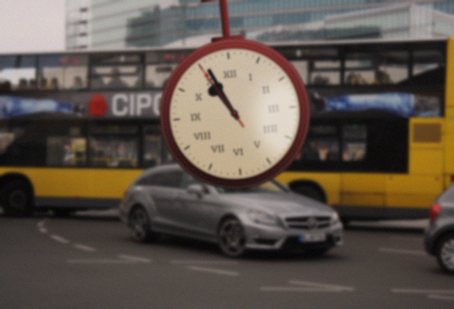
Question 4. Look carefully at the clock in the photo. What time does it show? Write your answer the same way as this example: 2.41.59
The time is 10.55.55
